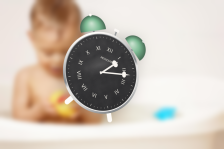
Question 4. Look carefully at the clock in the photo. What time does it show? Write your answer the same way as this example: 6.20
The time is 1.12
